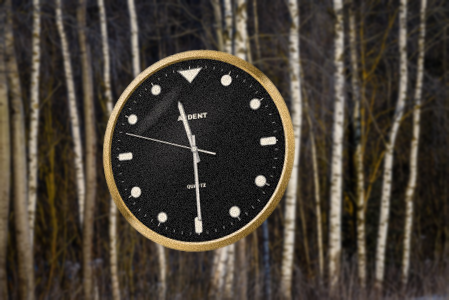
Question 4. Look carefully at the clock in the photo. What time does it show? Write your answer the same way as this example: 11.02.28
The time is 11.29.48
